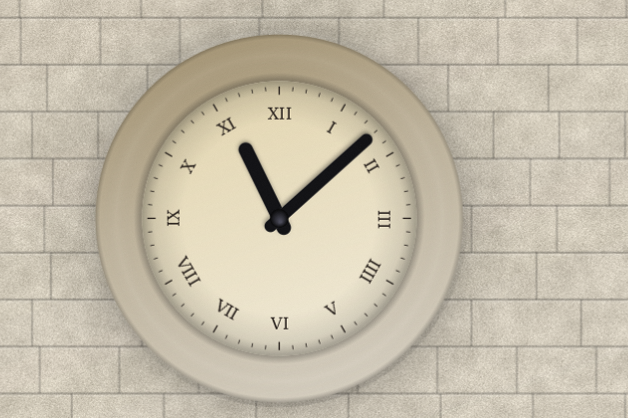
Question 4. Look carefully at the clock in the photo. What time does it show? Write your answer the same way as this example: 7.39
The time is 11.08
